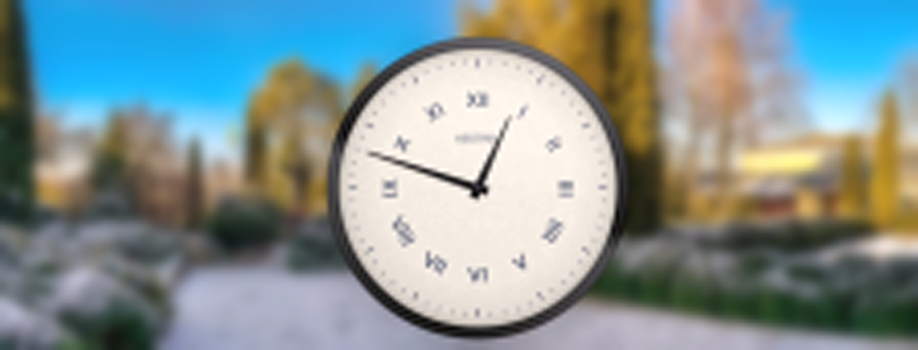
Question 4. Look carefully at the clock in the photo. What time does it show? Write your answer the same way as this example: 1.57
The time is 12.48
